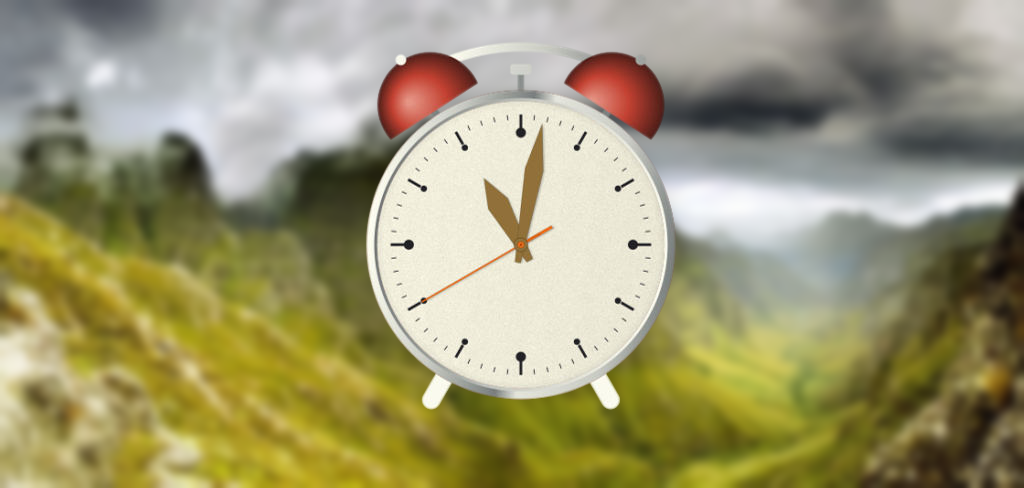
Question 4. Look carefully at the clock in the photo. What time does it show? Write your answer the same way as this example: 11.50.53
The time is 11.01.40
